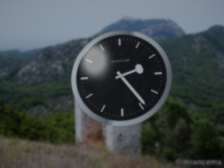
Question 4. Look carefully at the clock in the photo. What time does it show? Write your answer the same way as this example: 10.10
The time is 2.24
